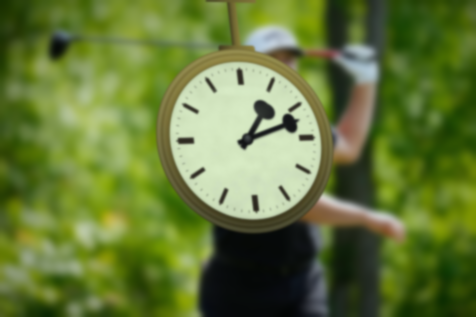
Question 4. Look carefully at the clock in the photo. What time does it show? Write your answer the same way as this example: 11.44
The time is 1.12
